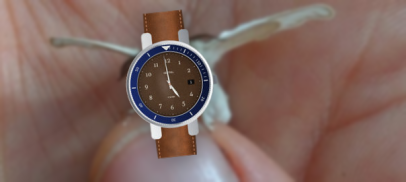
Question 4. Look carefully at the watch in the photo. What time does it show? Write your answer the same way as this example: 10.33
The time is 4.59
